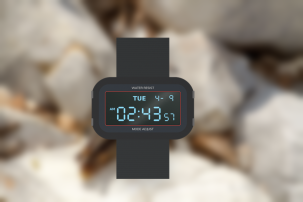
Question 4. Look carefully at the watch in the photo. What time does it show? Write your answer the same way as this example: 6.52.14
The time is 2.43.57
